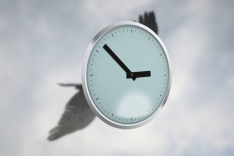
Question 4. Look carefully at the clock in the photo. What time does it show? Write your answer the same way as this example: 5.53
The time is 2.52
